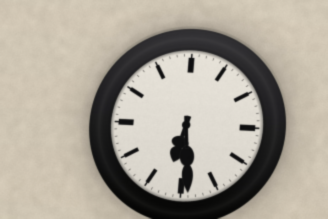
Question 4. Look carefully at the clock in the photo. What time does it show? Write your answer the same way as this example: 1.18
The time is 6.29
